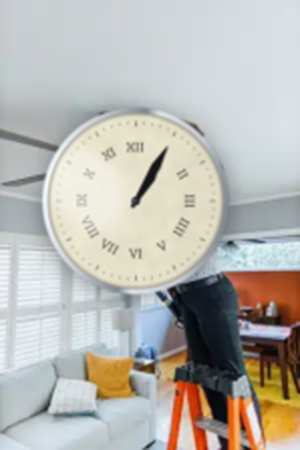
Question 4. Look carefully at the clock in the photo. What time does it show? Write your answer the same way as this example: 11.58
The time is 1.05
